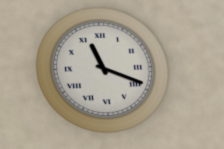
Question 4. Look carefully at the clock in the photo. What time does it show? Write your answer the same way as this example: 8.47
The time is 11.19
